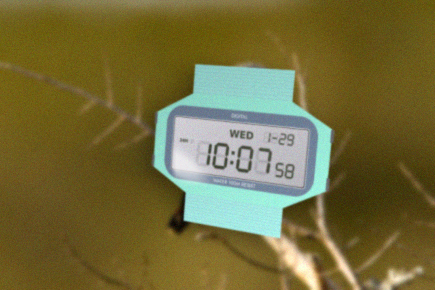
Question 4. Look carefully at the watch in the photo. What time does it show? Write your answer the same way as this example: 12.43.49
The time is 10.07.58
